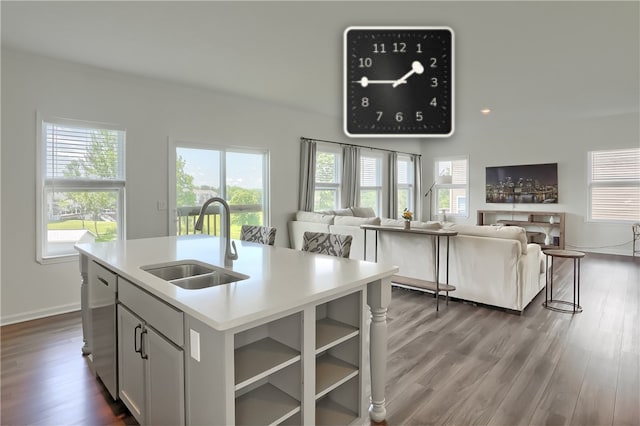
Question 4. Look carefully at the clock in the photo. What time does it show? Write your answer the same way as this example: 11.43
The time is 1.45
